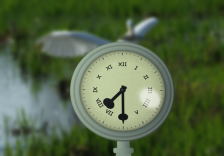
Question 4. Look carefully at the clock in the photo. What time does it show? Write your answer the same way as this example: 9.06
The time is 7.30
